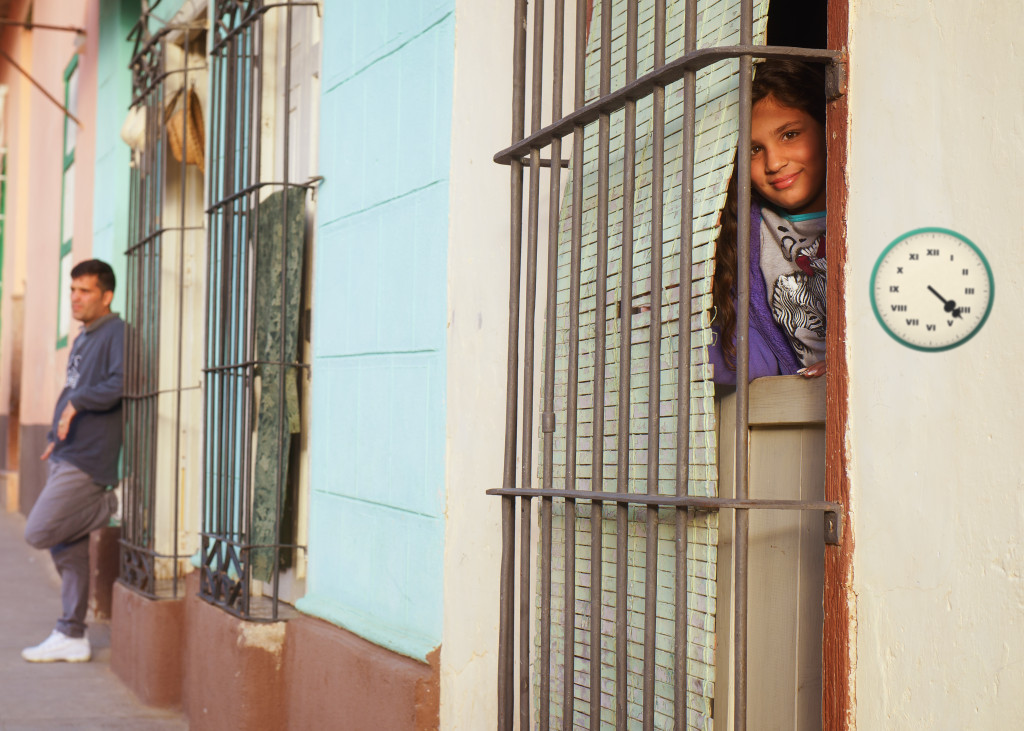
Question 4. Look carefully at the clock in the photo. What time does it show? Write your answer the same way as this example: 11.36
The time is 4.22
